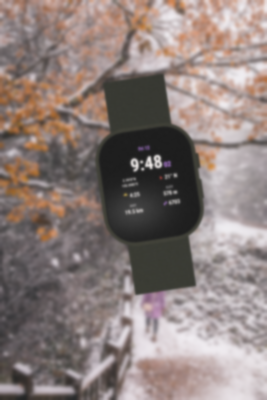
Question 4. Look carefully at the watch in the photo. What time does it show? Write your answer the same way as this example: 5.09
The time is 9.48
